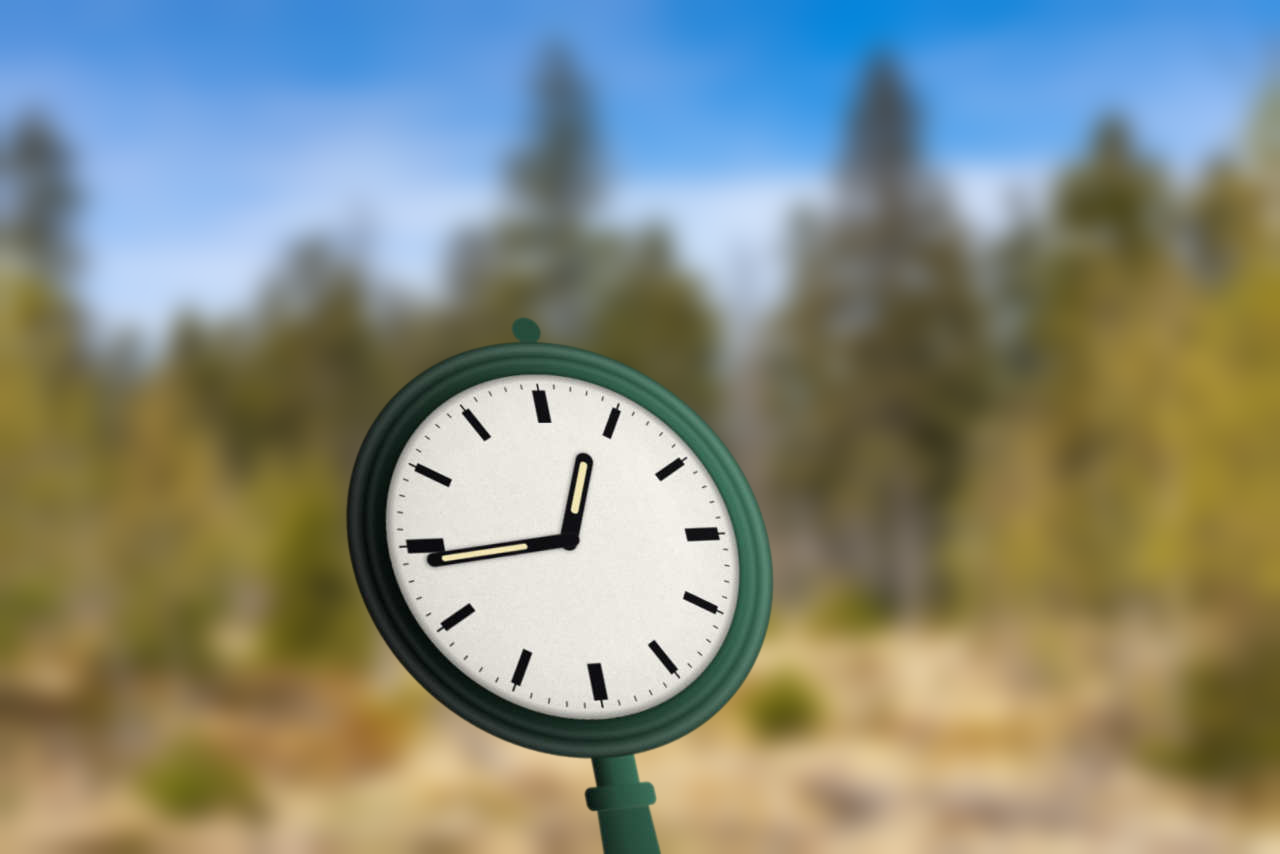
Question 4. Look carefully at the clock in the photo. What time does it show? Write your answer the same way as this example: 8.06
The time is 12.44
